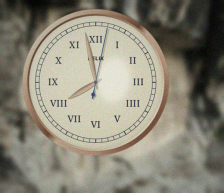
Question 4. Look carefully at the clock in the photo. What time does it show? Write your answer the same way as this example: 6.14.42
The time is 7.58.02
